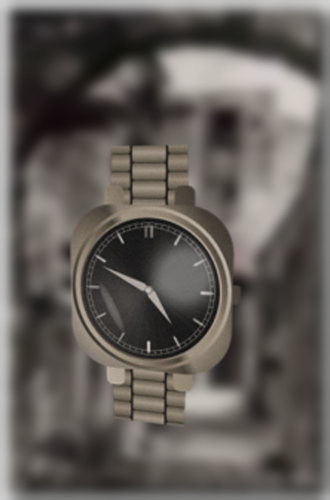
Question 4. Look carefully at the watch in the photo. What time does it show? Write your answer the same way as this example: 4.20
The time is 4.49
